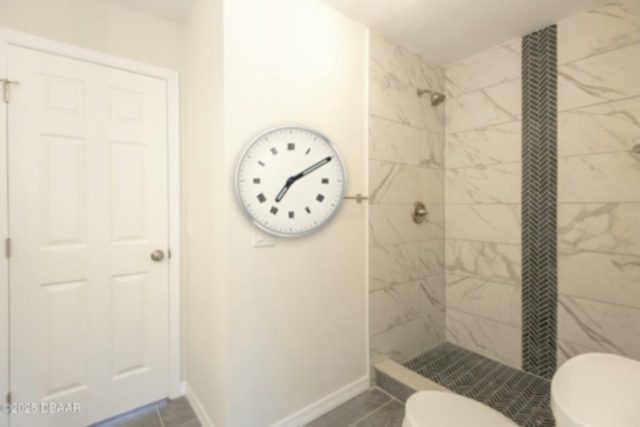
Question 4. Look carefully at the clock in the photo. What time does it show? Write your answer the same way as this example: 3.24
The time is 7.10
